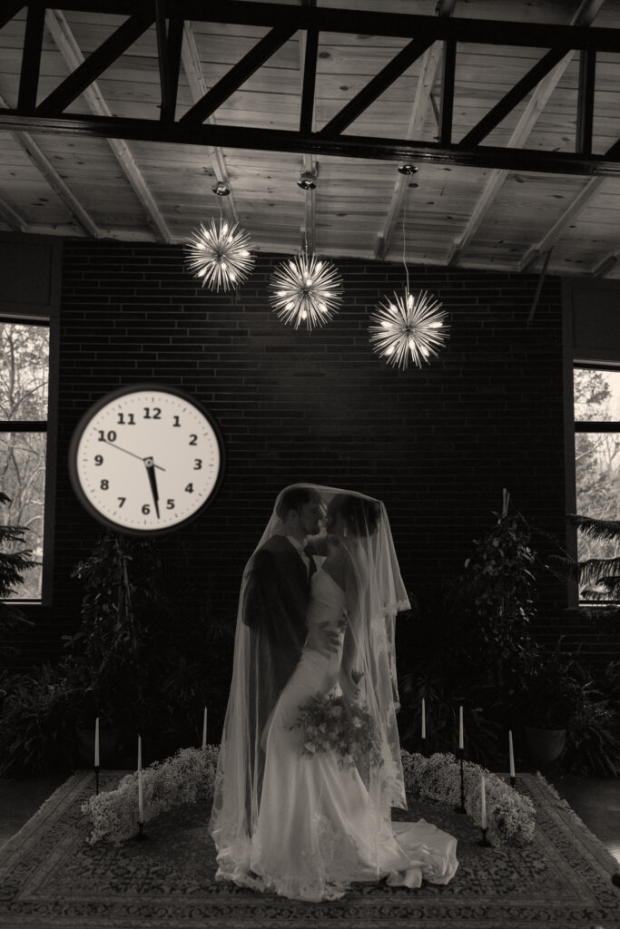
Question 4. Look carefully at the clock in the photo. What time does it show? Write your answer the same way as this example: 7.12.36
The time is 5.27.49
